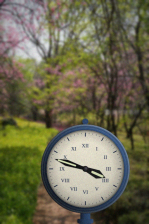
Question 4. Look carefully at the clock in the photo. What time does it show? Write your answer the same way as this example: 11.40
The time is 3.48
